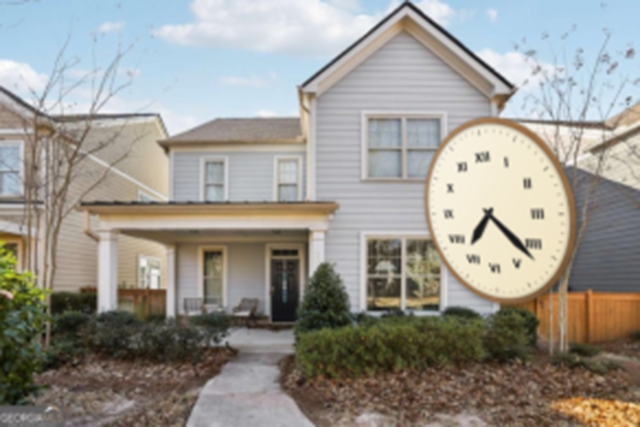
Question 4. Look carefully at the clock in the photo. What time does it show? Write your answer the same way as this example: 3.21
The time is 7.22
